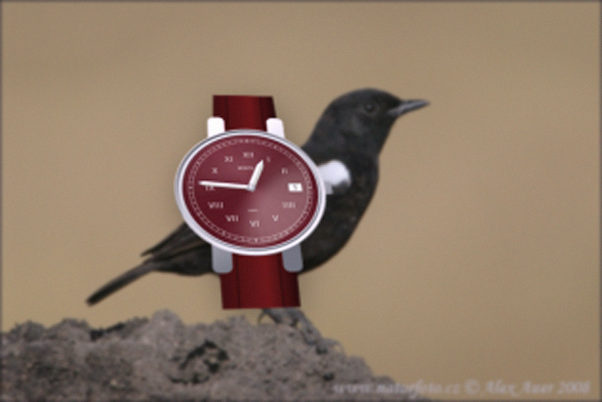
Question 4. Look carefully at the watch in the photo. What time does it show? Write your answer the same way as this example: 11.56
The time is 12.46
